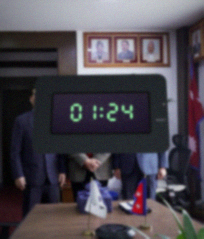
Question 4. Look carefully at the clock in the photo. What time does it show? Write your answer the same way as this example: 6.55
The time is 1.24
